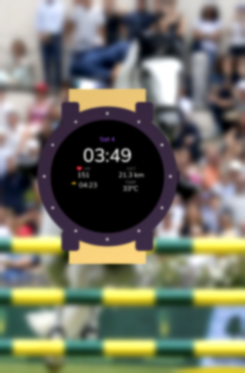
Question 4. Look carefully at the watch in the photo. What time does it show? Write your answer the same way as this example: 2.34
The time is 3.49
